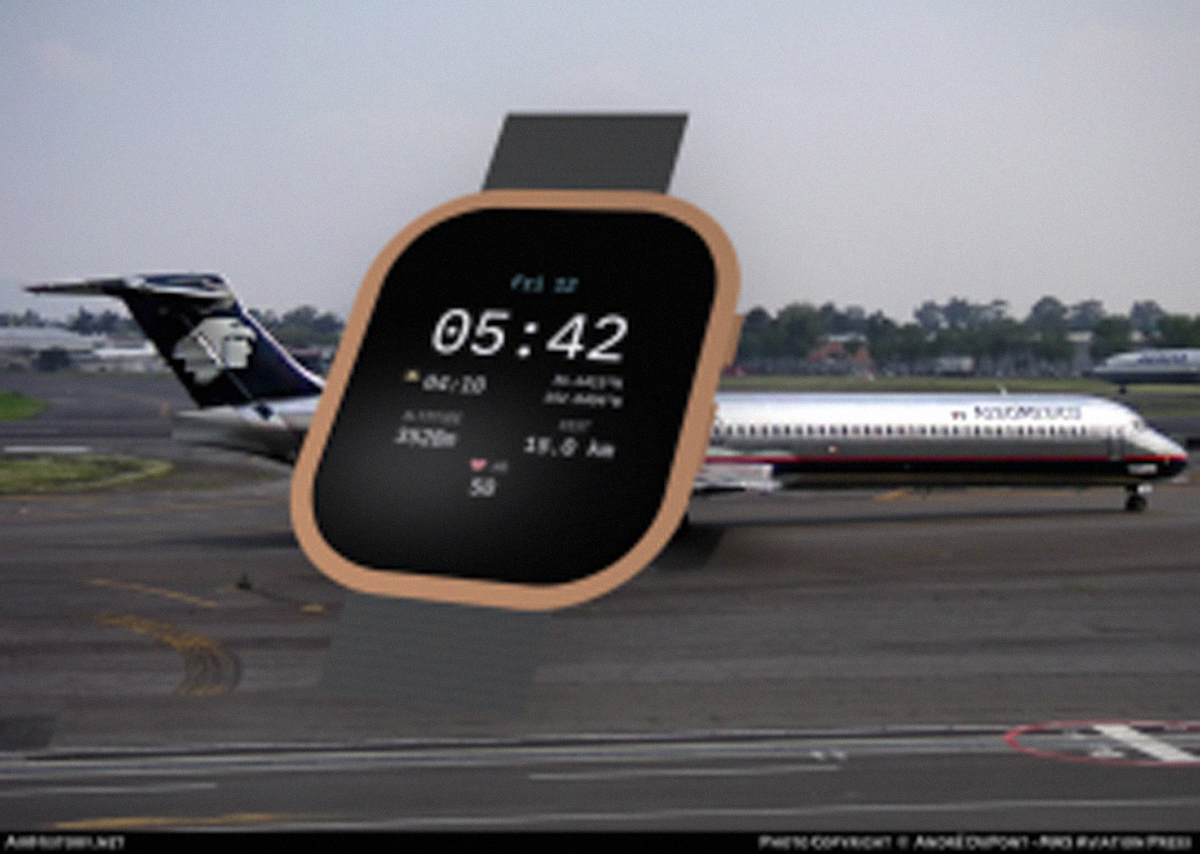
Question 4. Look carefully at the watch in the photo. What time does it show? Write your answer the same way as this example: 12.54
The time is 5.42
